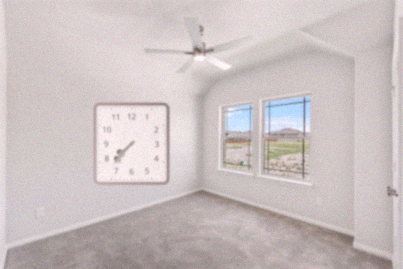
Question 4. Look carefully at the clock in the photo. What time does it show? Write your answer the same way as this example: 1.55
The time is 7.37
